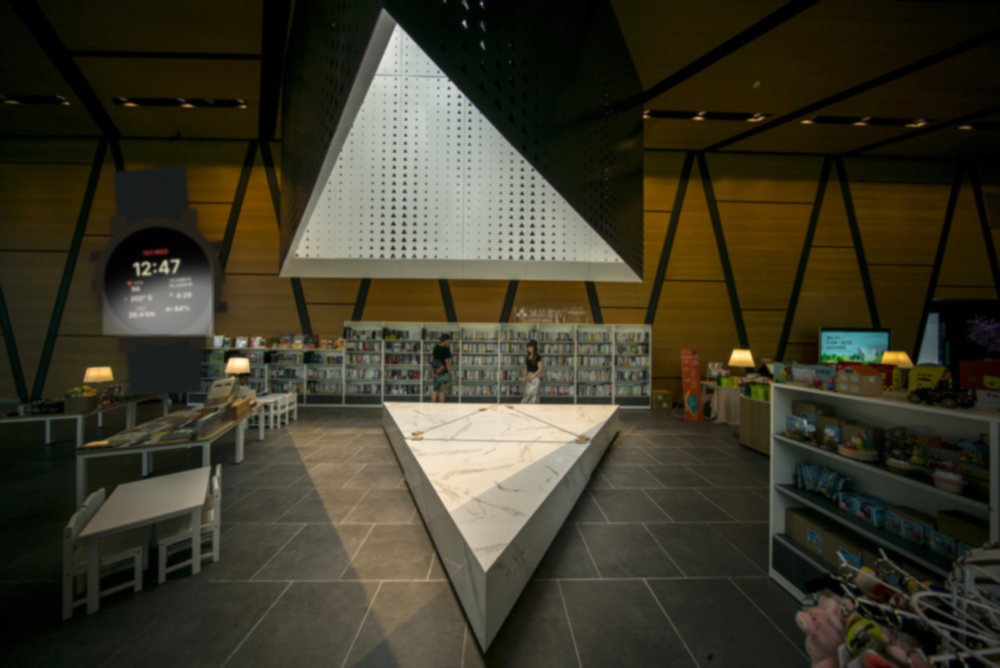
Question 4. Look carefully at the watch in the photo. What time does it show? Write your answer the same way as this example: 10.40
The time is 12.47
